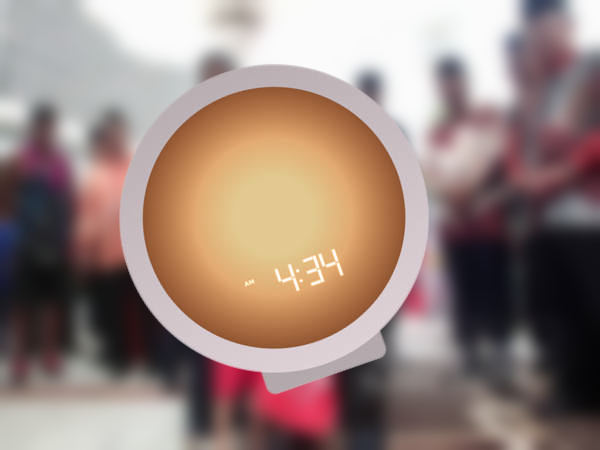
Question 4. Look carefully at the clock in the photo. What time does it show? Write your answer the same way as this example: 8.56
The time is 4.34
